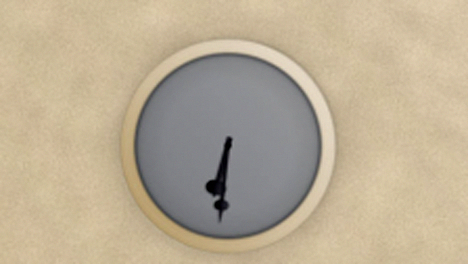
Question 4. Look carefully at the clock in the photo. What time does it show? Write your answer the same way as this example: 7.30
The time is 6.31
